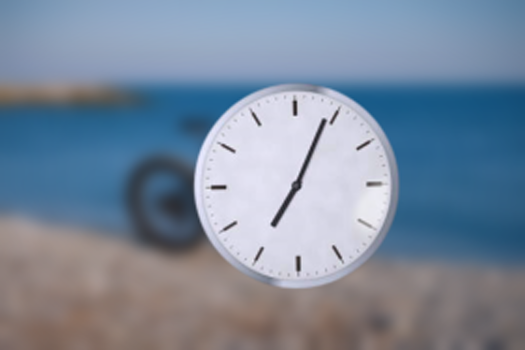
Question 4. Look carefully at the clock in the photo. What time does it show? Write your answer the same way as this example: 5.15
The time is 7.04
